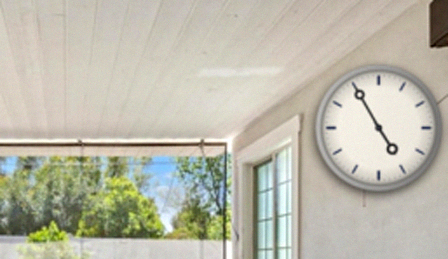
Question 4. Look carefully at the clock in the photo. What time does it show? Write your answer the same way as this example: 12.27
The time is 4.55
